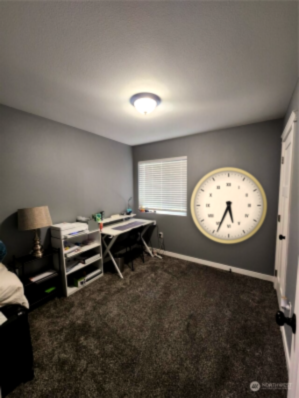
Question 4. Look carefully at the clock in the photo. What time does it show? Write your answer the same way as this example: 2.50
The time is 5.34
